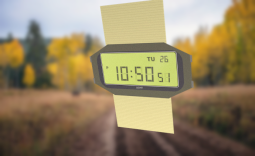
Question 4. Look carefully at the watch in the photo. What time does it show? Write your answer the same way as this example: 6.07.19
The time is 10.50.51
